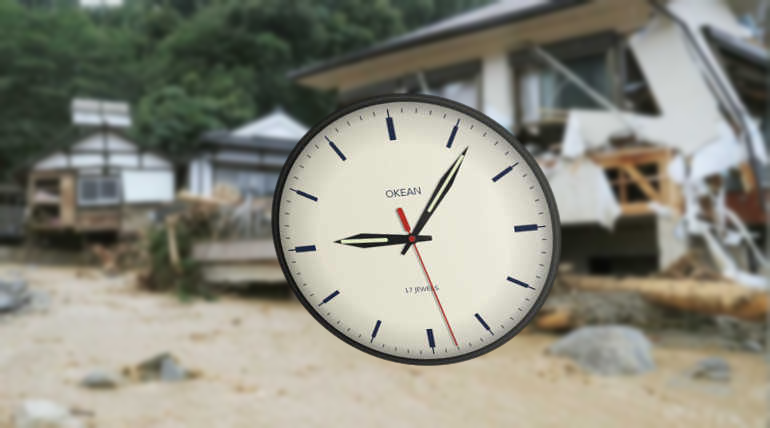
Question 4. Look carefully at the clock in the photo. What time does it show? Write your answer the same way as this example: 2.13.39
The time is 9.06.28
